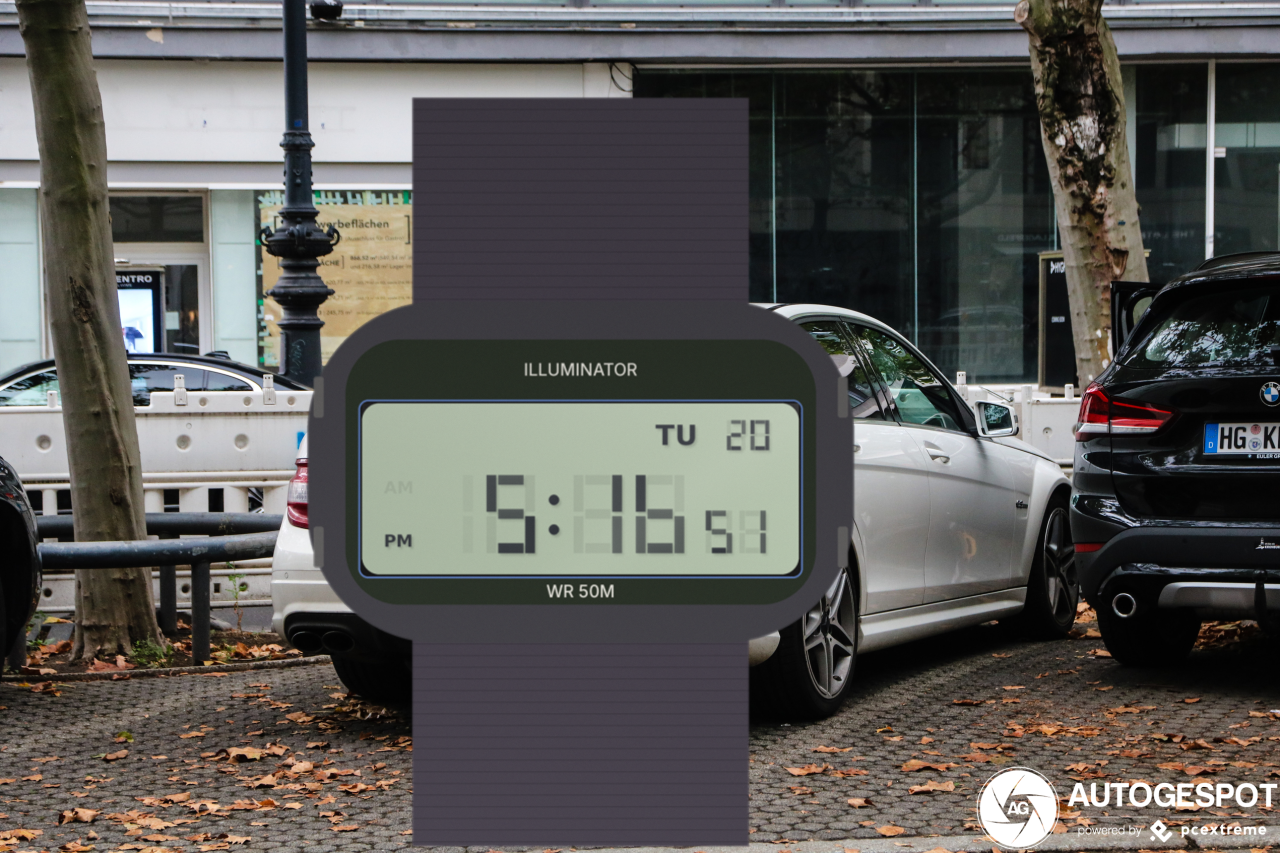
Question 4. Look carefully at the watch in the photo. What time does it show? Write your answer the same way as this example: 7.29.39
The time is 5.16.51
